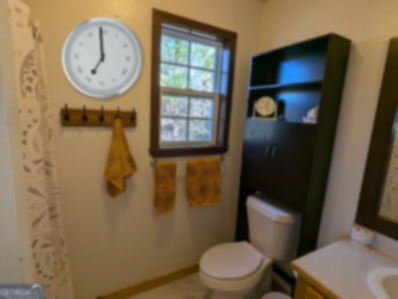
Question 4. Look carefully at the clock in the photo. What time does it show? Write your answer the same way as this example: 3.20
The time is 6.59
